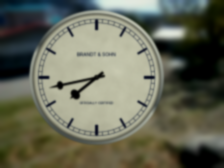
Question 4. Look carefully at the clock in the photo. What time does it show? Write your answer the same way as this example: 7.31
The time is 7.43
